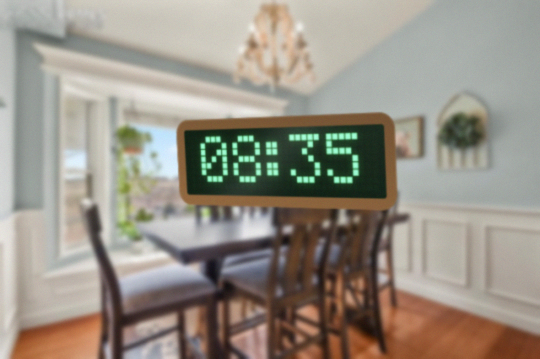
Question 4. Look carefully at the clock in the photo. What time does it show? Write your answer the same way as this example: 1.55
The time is 8.35
